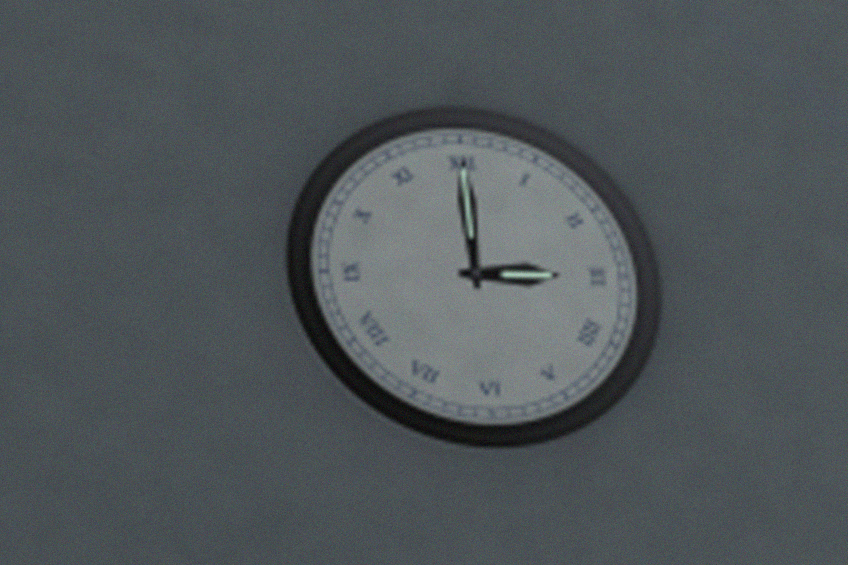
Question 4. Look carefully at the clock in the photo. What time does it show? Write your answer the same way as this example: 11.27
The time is 3.00
